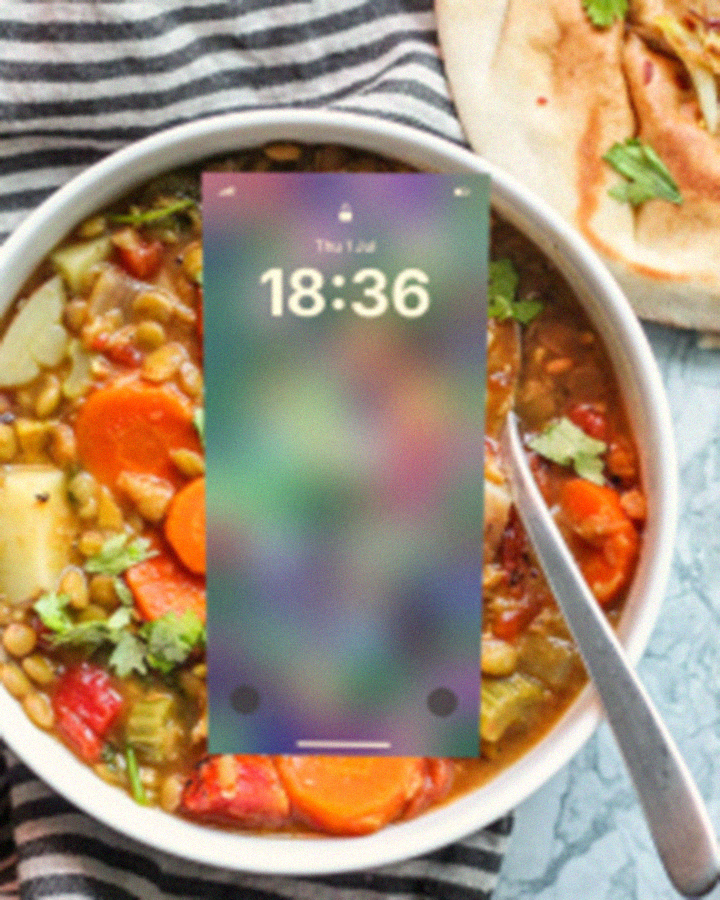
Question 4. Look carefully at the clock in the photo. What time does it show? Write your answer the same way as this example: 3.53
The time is 18.36
